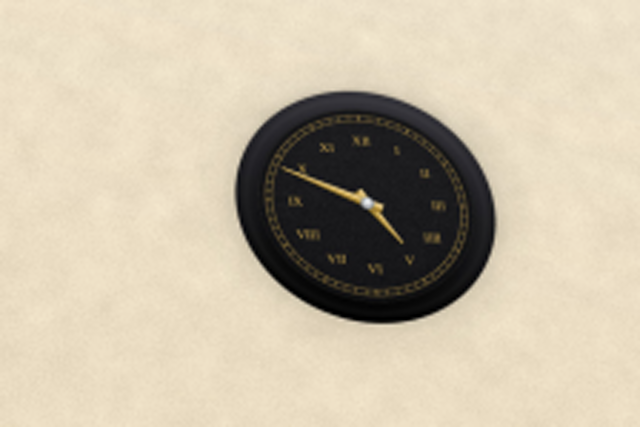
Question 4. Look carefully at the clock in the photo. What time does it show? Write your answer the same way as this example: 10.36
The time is 4.49
